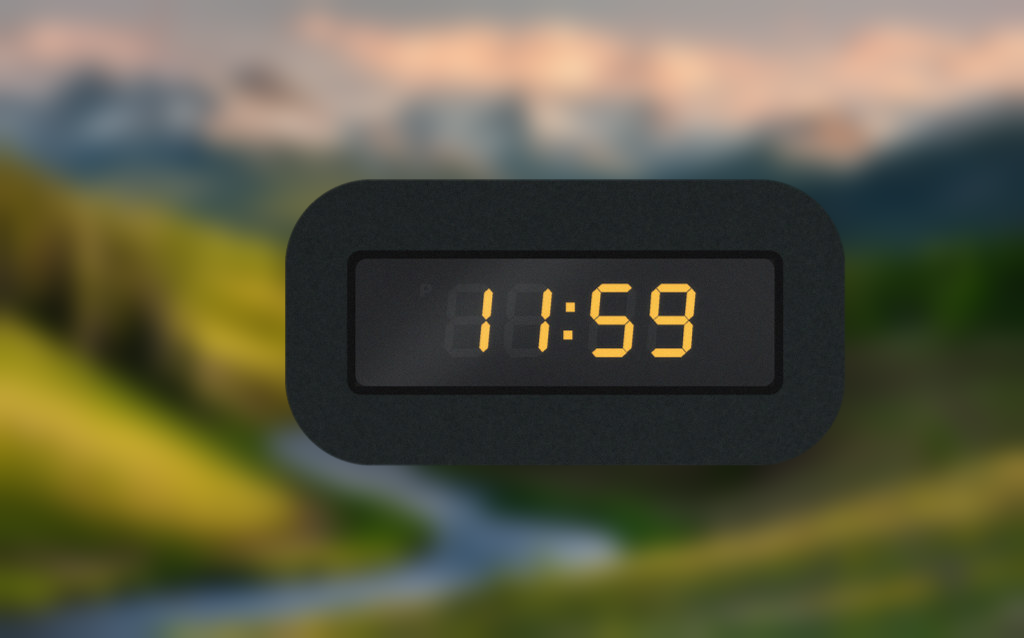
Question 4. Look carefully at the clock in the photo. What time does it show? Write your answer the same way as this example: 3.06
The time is 11.59
